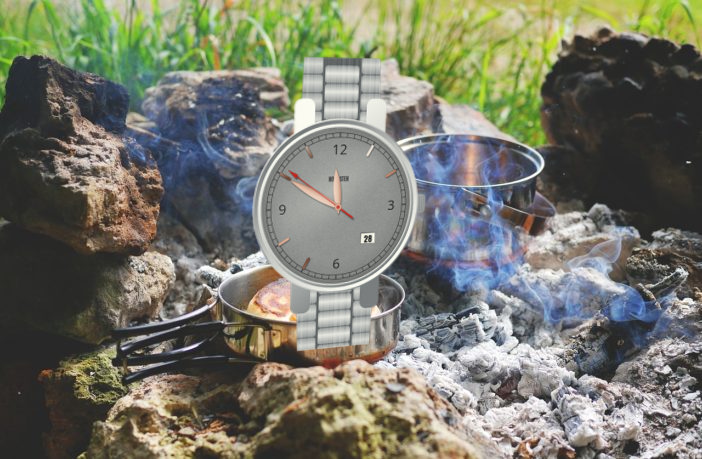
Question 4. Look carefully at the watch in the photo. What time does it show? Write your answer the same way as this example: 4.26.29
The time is 11.49.51
